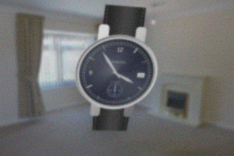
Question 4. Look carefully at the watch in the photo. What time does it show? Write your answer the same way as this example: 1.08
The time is 3.54
